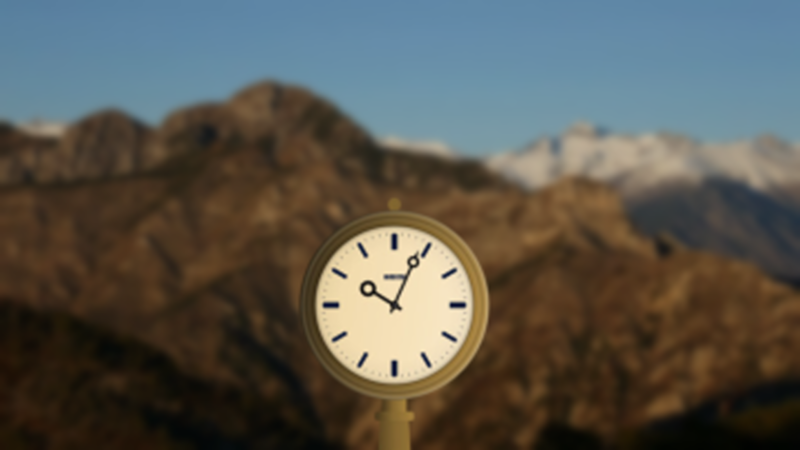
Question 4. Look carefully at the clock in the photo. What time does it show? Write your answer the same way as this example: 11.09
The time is 10.04
